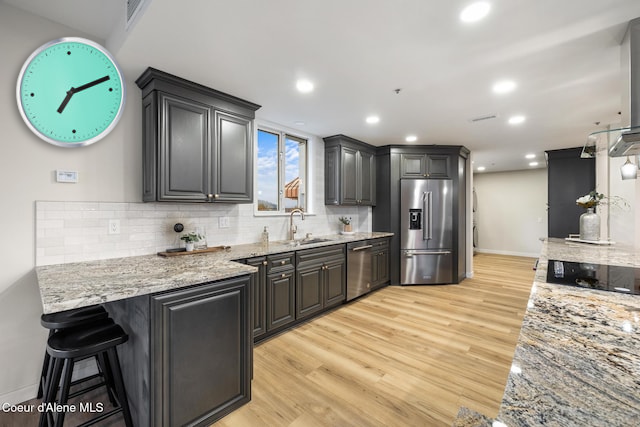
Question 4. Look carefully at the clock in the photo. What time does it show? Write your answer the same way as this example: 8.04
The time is 7.12
